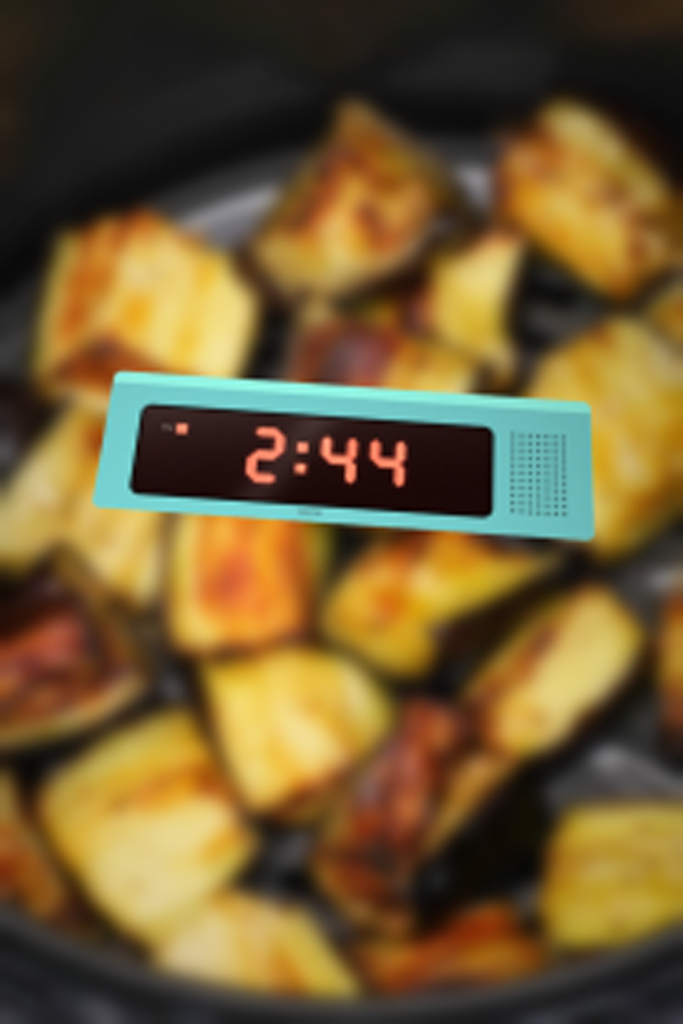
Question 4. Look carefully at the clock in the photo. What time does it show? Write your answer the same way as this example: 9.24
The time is 2.44
